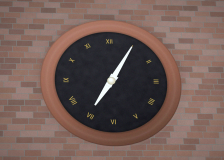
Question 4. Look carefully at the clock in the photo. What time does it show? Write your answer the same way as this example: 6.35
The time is 7.05
